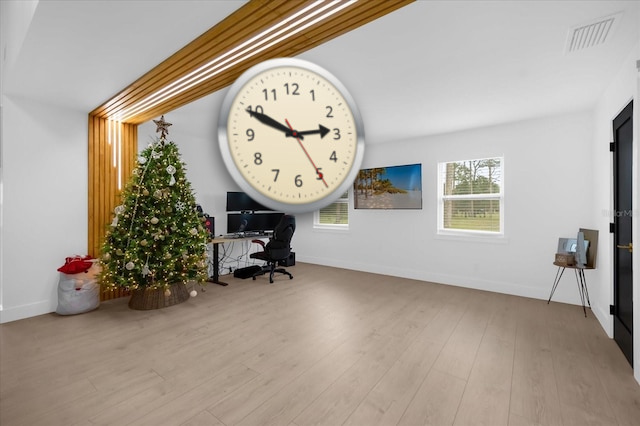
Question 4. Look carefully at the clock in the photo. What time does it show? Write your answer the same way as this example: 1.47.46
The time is 2.49.25
